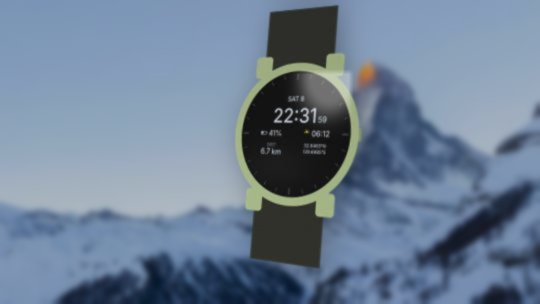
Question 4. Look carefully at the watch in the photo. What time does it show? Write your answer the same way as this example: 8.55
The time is 22.31
